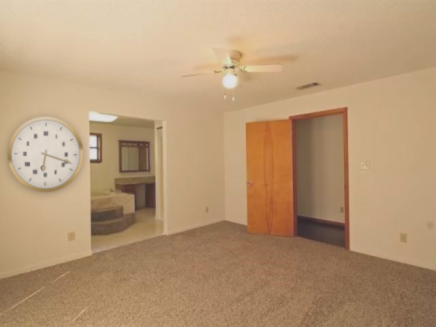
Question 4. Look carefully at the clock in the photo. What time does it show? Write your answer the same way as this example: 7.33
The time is 6.18
